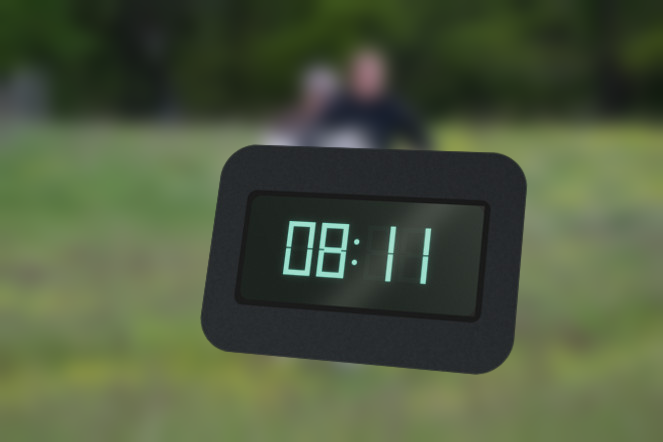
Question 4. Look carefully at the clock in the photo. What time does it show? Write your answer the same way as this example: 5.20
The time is 8.11
